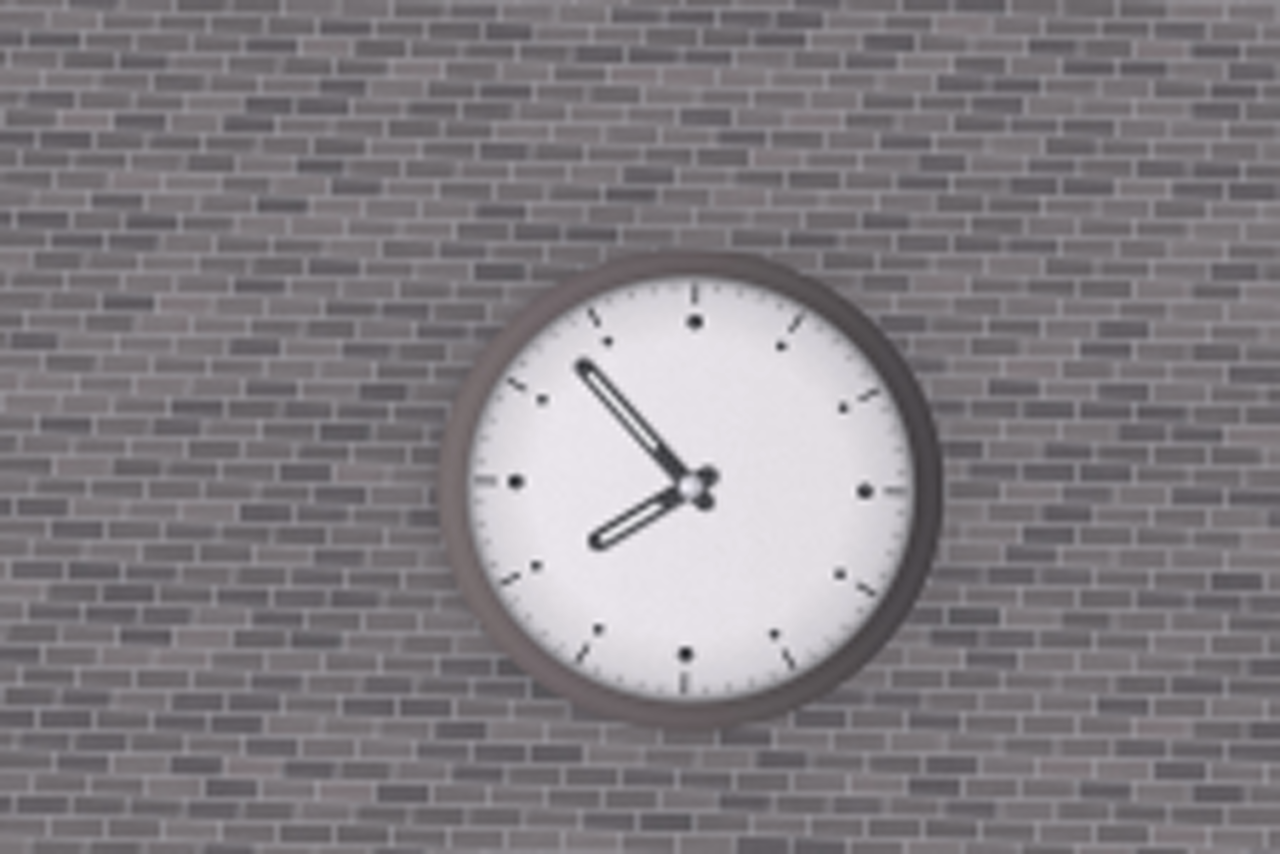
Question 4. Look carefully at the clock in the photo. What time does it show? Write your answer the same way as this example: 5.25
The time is 7.53
